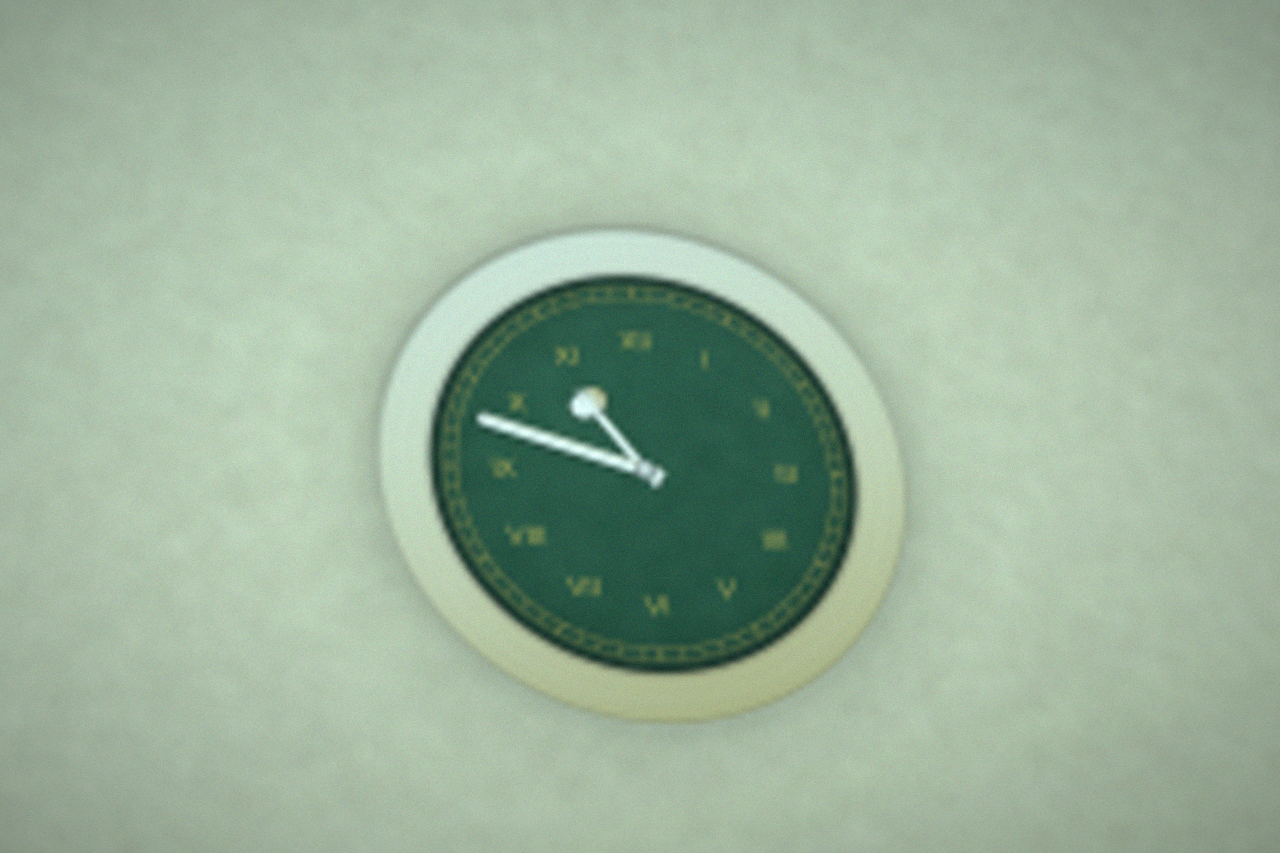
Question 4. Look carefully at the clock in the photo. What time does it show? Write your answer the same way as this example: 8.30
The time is 10.48
